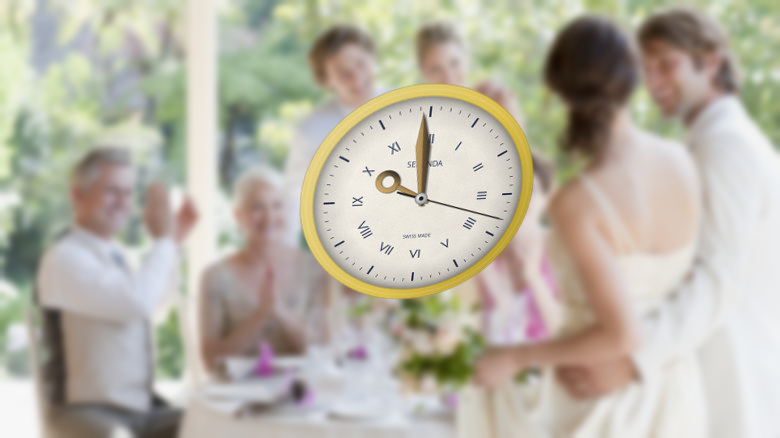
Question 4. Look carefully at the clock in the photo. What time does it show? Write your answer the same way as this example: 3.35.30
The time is 9.59.18
